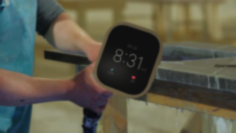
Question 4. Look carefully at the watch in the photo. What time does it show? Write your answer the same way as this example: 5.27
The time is 8.31
